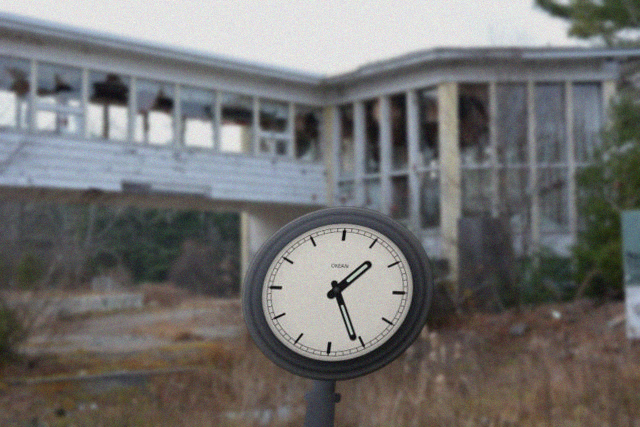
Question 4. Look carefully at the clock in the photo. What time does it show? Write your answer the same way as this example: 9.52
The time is 1.26
